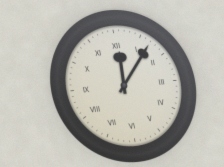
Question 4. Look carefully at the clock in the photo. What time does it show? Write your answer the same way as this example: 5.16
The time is 12.07
